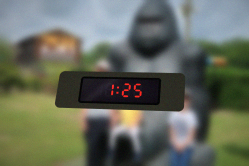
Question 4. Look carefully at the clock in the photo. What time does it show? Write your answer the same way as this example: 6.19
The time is 1.25
